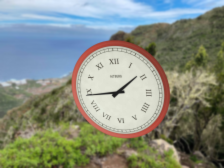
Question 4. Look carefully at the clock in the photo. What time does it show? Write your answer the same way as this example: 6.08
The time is 1.44
